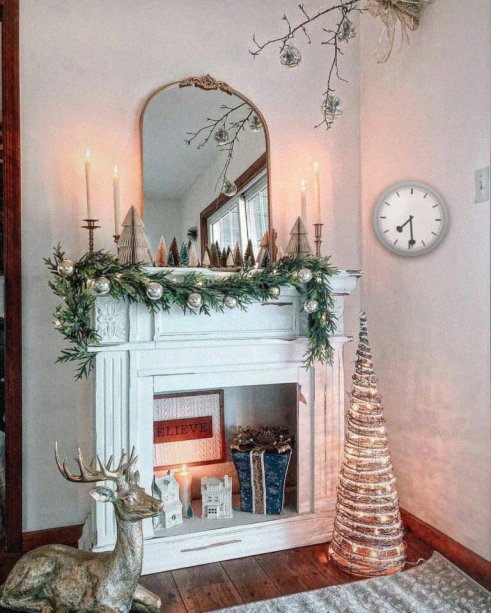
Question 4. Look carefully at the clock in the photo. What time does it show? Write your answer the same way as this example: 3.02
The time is 7.29
